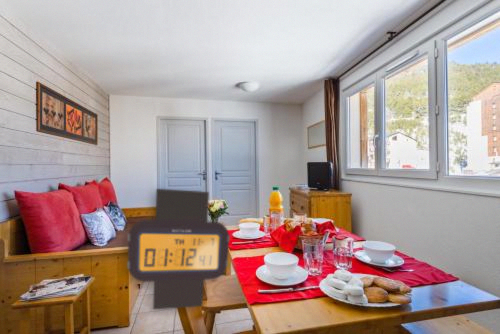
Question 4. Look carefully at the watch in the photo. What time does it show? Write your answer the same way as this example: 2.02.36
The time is 1.12.41
